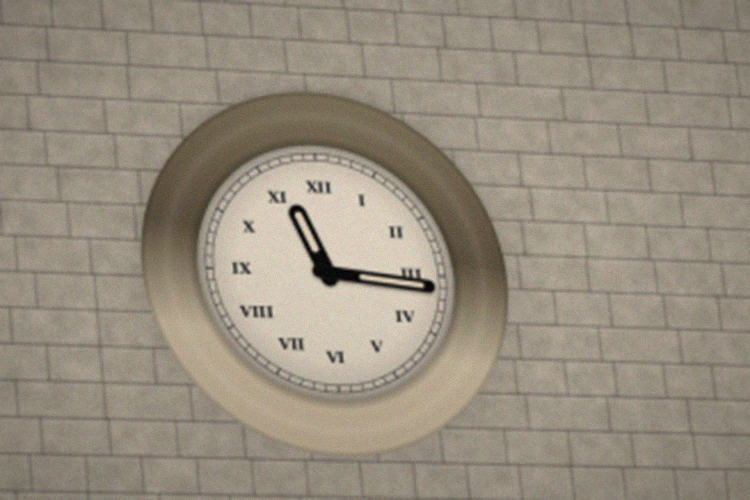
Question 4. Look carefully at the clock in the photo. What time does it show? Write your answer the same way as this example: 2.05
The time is 11.16
